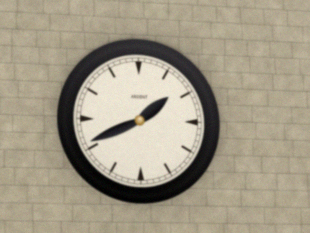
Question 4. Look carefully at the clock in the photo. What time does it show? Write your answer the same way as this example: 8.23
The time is 1.41
